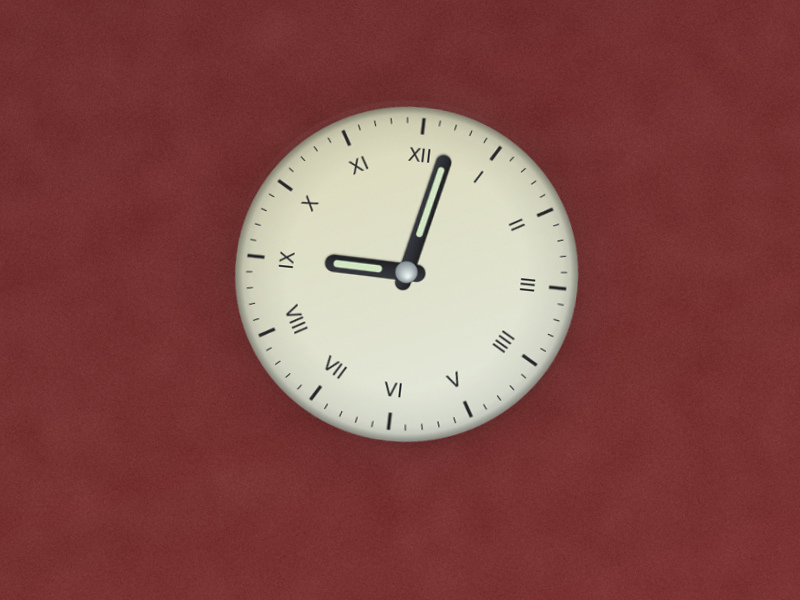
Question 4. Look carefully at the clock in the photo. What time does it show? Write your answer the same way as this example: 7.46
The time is 9.02
